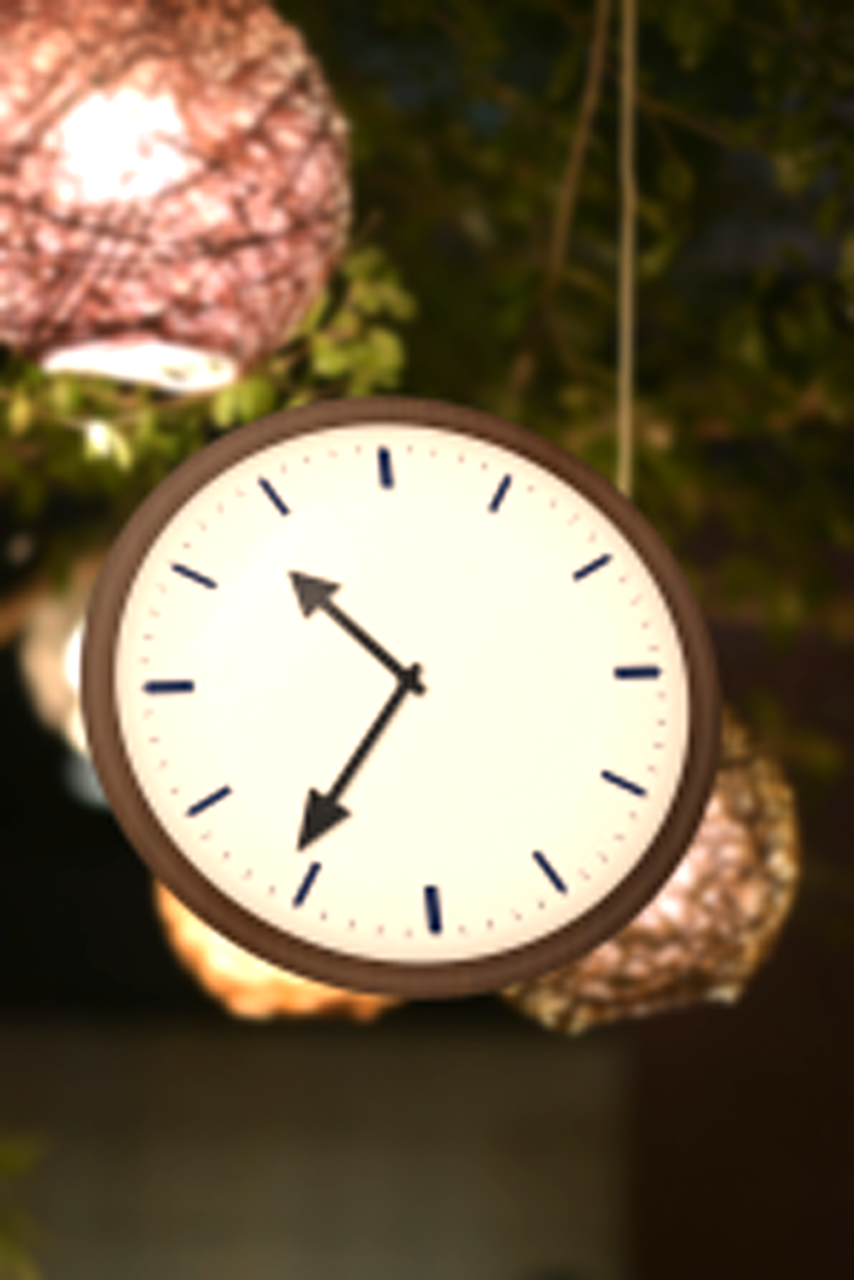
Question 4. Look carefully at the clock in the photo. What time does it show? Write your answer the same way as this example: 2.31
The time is 10.36
